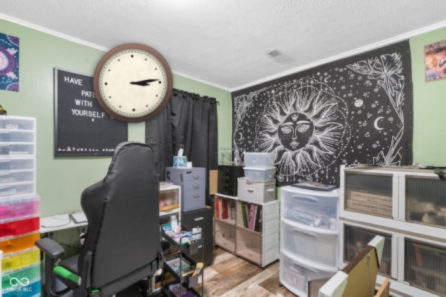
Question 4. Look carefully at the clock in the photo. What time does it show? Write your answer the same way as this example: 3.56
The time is 3.14
